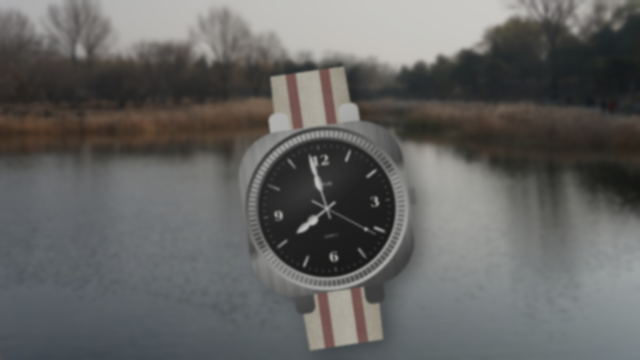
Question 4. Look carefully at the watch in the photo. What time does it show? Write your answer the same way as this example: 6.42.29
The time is 7.58.21
